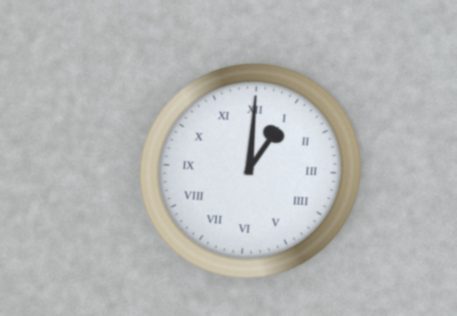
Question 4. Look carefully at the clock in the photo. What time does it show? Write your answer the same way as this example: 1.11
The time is 1.00
